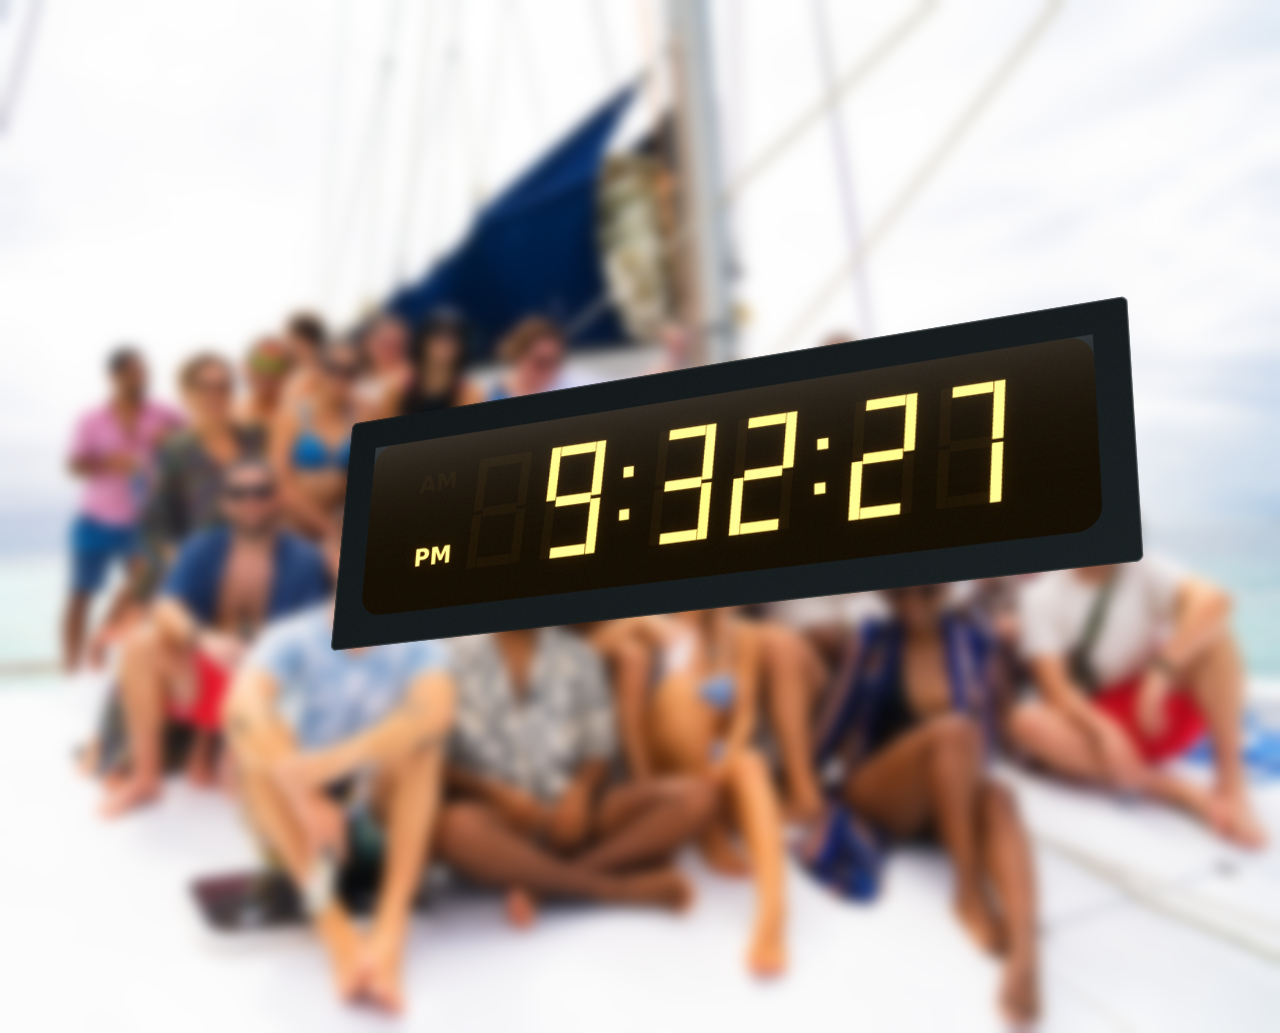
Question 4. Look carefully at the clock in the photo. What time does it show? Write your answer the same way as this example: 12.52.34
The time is 9.32.27
